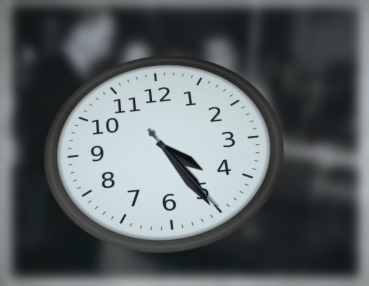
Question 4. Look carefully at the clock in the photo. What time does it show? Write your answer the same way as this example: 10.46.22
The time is 4.25.25
